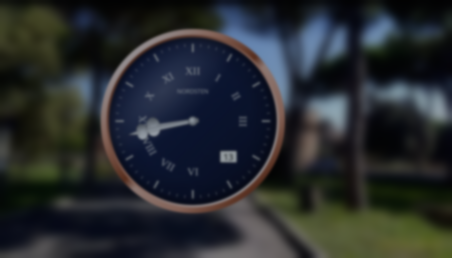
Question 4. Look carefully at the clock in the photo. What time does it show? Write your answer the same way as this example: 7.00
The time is 8.43
